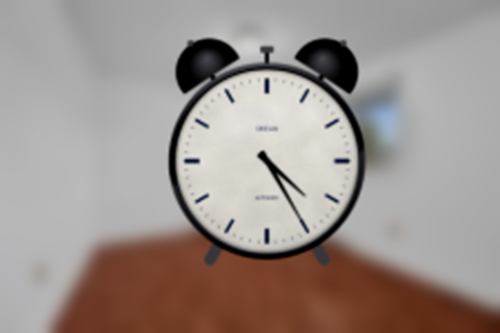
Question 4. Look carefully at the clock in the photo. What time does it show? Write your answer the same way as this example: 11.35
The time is 4.25
